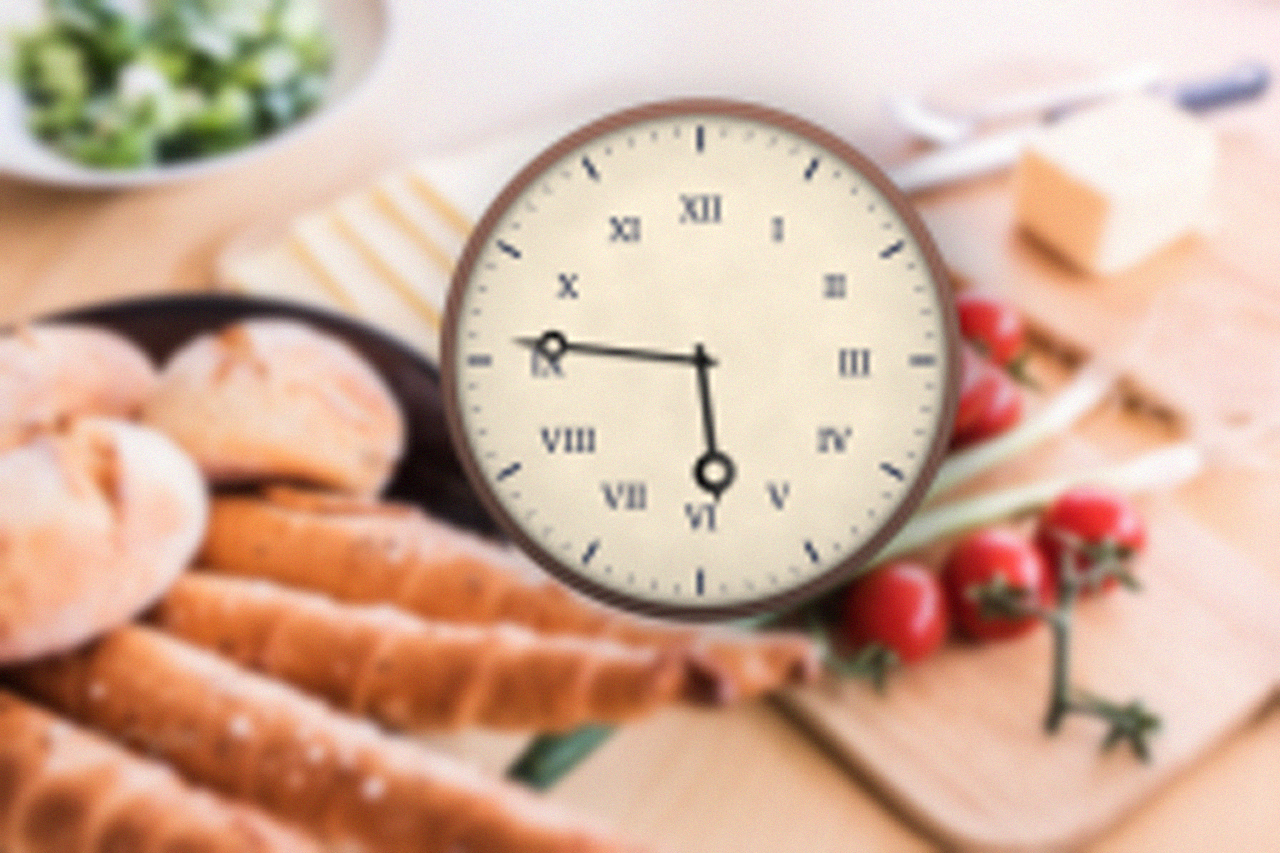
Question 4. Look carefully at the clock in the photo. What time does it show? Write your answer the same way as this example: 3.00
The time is 5.46
